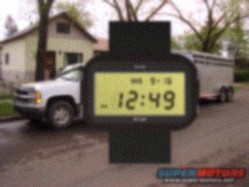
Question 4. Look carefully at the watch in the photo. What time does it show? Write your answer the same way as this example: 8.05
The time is 12.49
